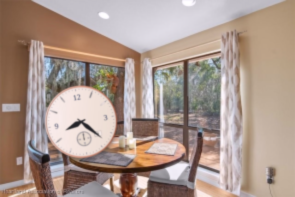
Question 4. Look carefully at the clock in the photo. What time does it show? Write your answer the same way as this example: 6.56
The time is 8.23
